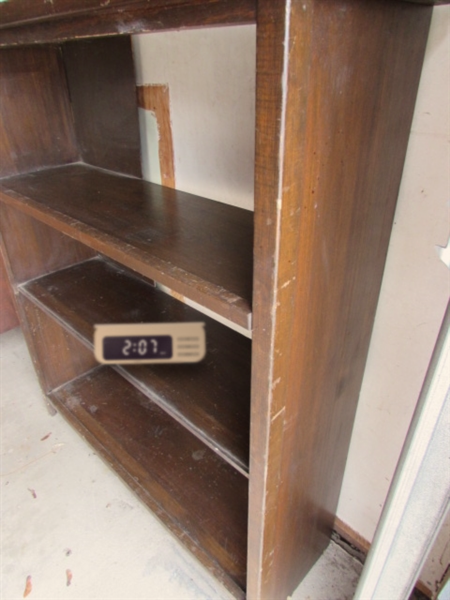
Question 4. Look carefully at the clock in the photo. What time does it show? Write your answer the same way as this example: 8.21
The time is 2.07
